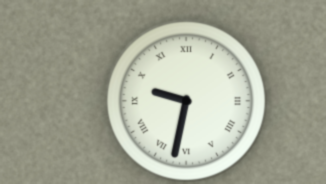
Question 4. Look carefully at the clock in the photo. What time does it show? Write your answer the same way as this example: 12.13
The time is 9.32
